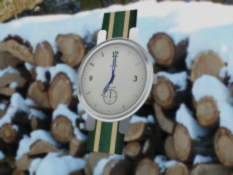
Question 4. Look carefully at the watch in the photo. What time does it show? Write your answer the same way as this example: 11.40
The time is 7.00
